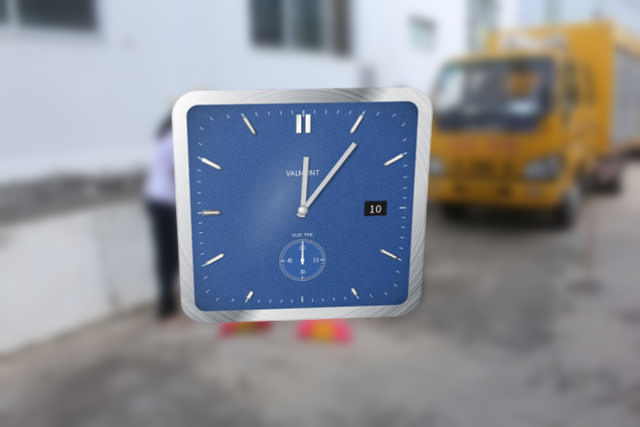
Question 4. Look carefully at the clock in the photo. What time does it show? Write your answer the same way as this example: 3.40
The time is 12.06
